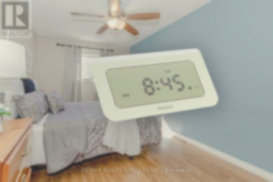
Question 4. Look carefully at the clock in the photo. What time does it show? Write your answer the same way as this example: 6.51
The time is 8.45
